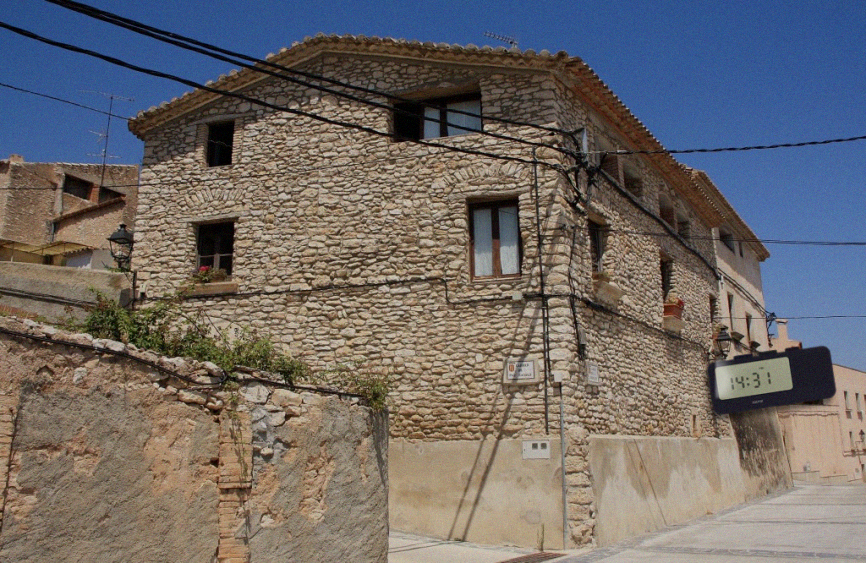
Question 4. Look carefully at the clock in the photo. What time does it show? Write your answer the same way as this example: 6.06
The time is 14.31
